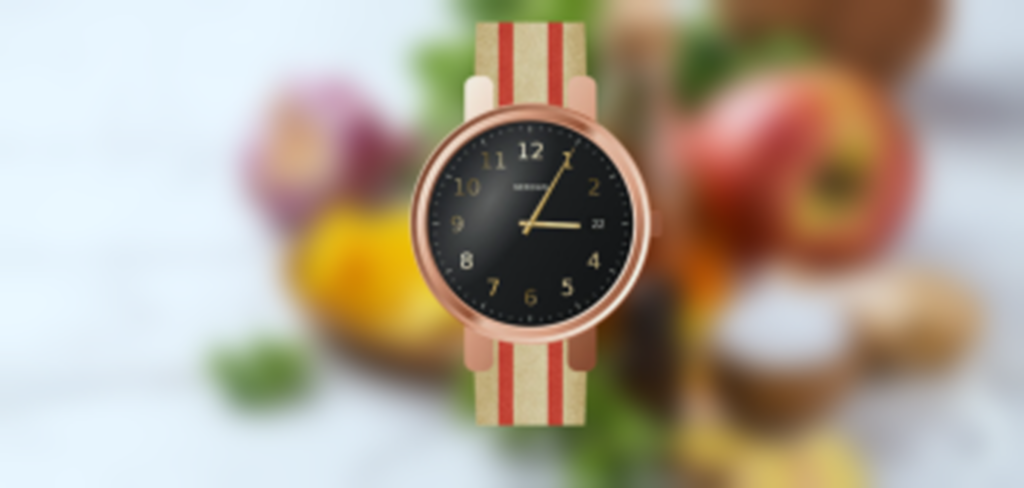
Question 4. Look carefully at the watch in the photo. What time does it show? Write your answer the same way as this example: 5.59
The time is 3.05
